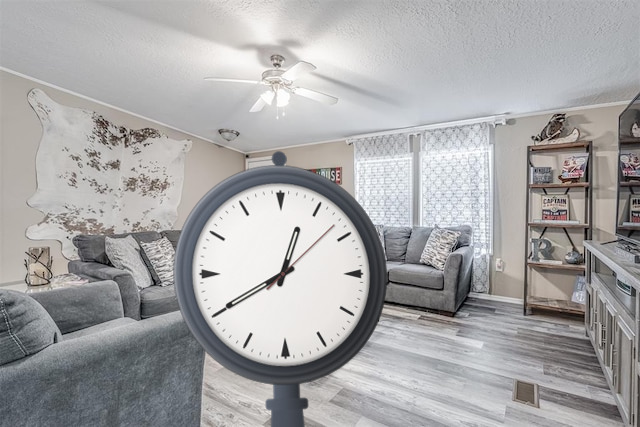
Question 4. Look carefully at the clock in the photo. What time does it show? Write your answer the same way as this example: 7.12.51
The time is 12.40.08
